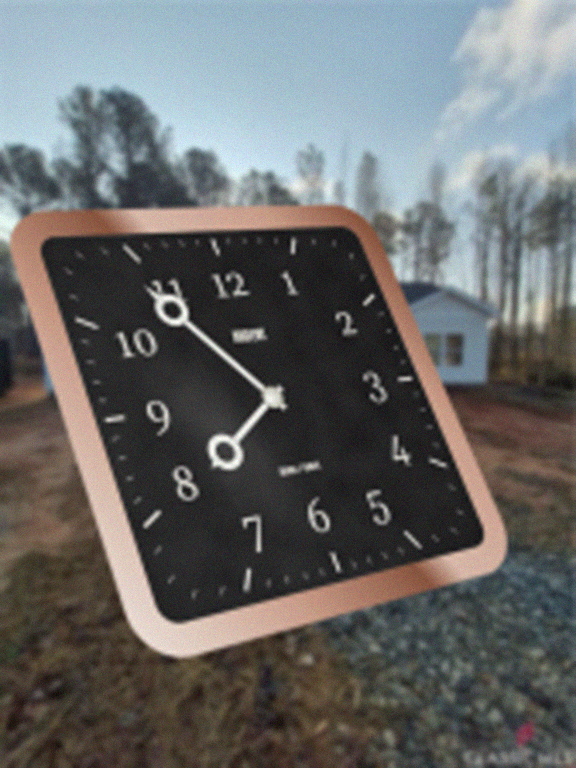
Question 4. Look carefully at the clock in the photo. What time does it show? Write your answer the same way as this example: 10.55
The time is 7.54
